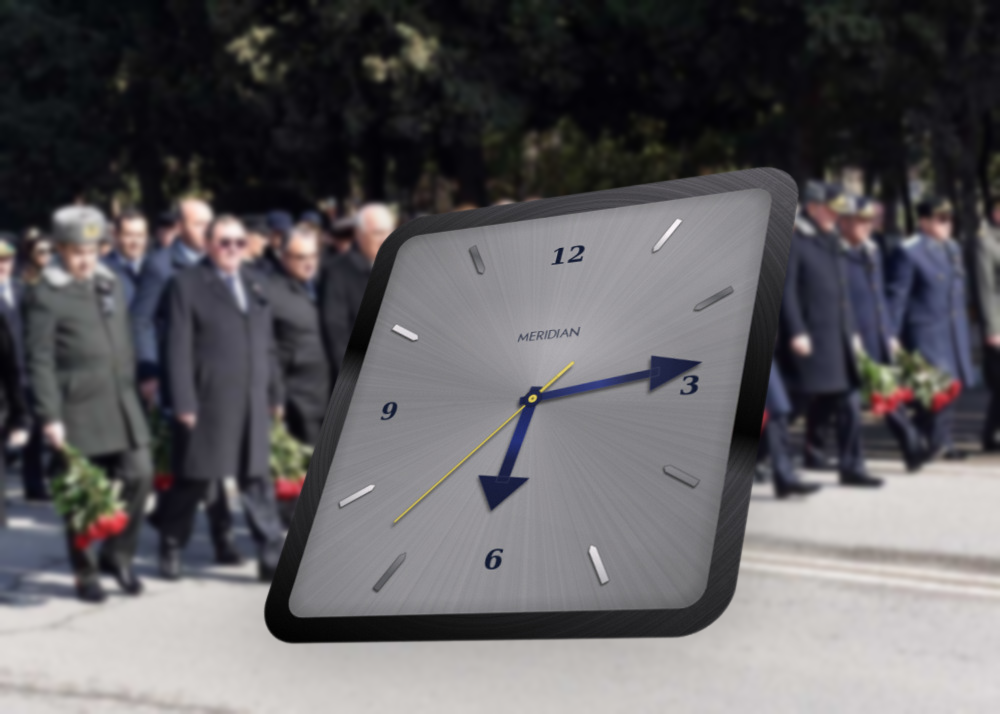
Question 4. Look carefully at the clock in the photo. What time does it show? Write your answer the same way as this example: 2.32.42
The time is 6.13.37
